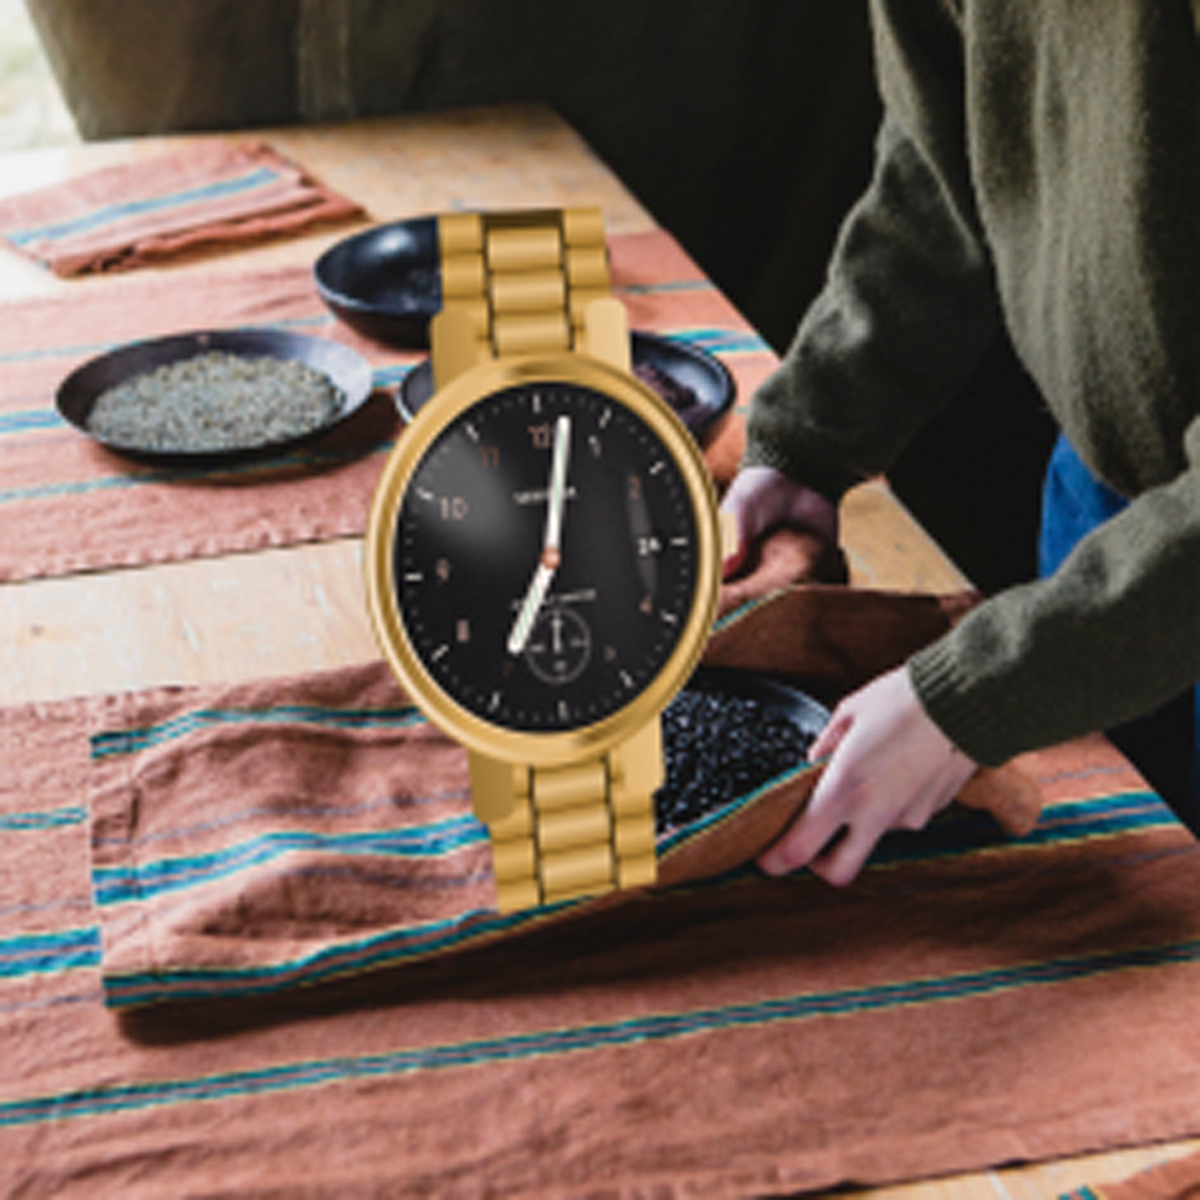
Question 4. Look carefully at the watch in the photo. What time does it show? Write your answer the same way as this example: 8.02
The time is 7.02
